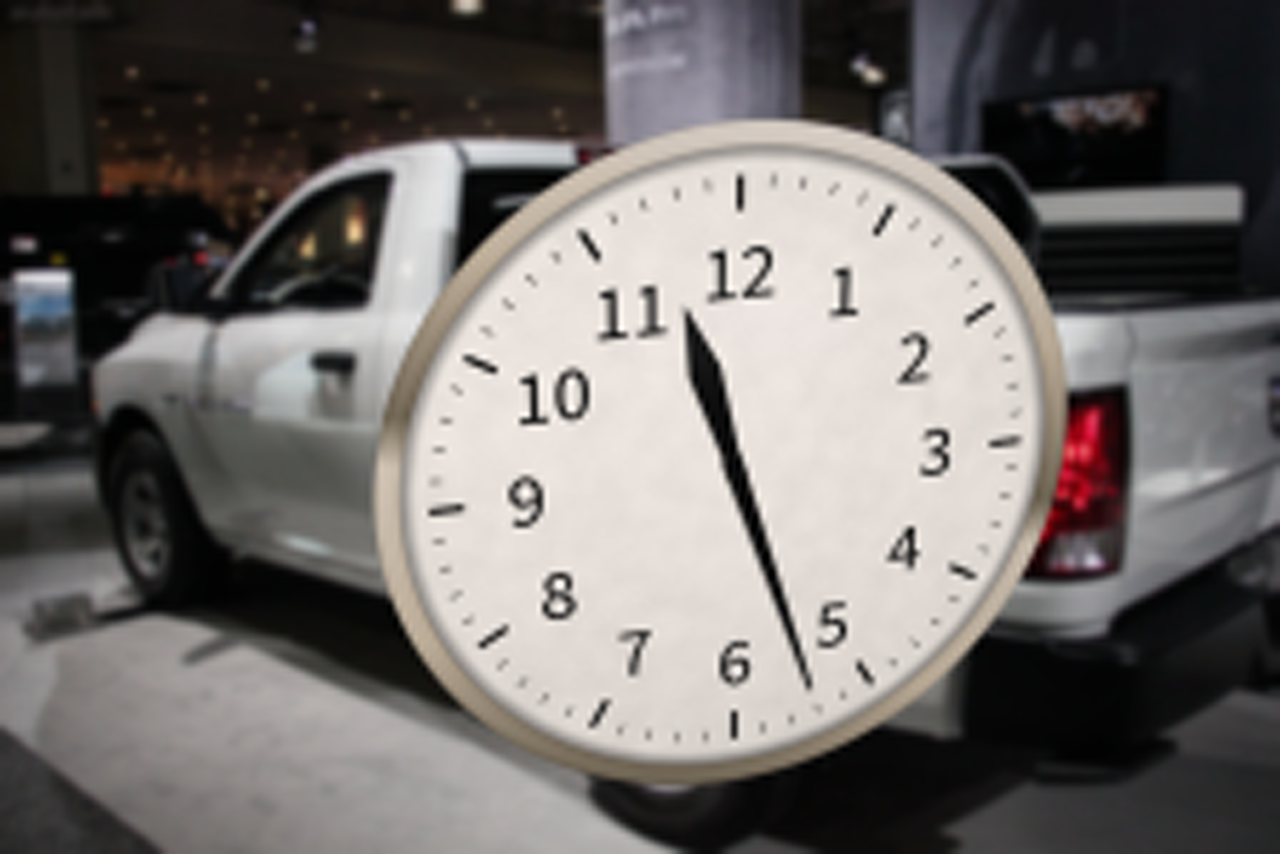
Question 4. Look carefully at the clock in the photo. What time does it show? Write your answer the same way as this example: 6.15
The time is 11.27
